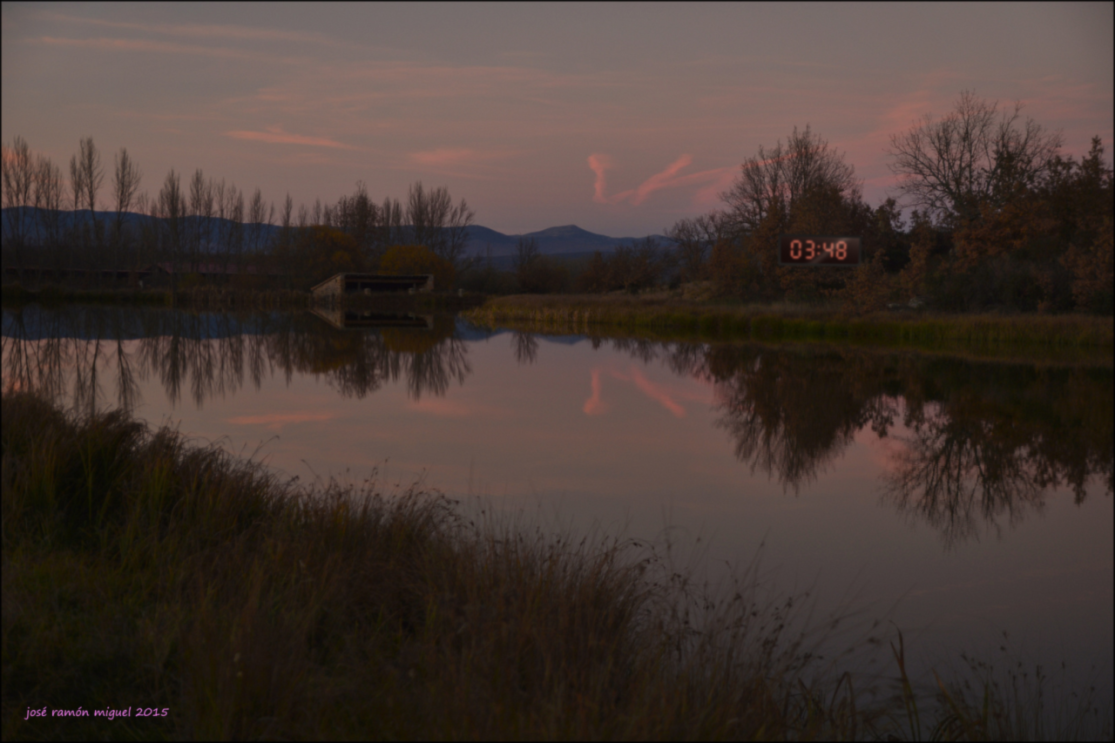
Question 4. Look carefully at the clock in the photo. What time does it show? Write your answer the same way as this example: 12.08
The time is 3.48
